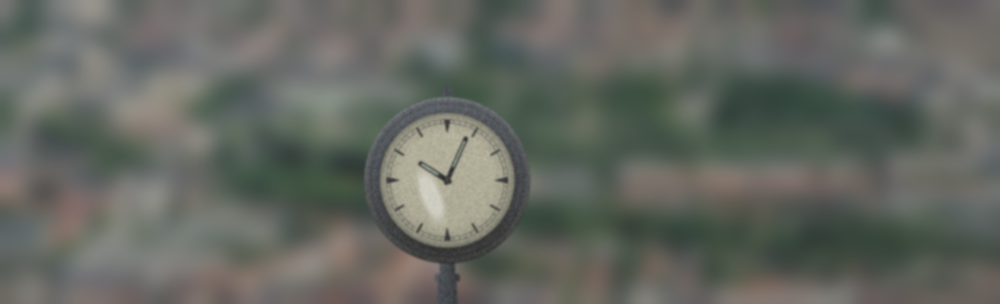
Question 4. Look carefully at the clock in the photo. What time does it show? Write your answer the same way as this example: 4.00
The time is 10.04
